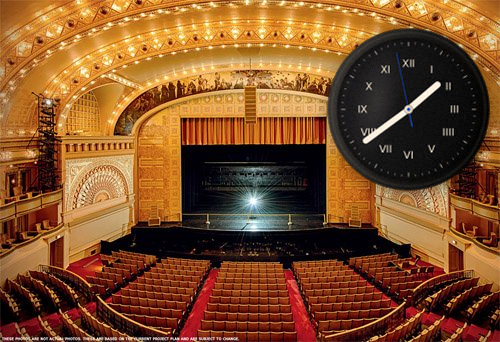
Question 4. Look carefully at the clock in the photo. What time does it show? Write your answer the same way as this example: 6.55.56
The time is 1.38.58
